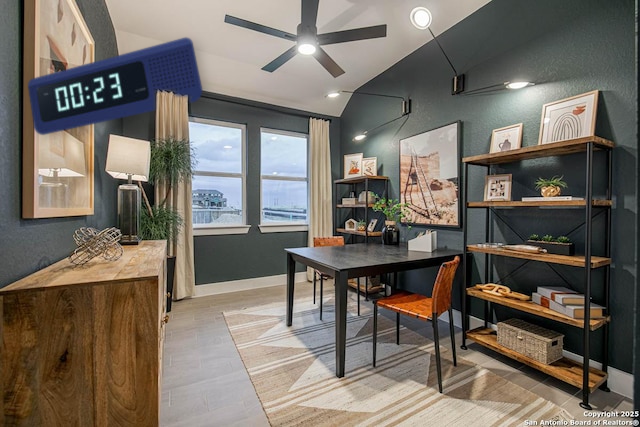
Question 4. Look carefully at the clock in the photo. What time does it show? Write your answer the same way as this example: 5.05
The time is 0.23
